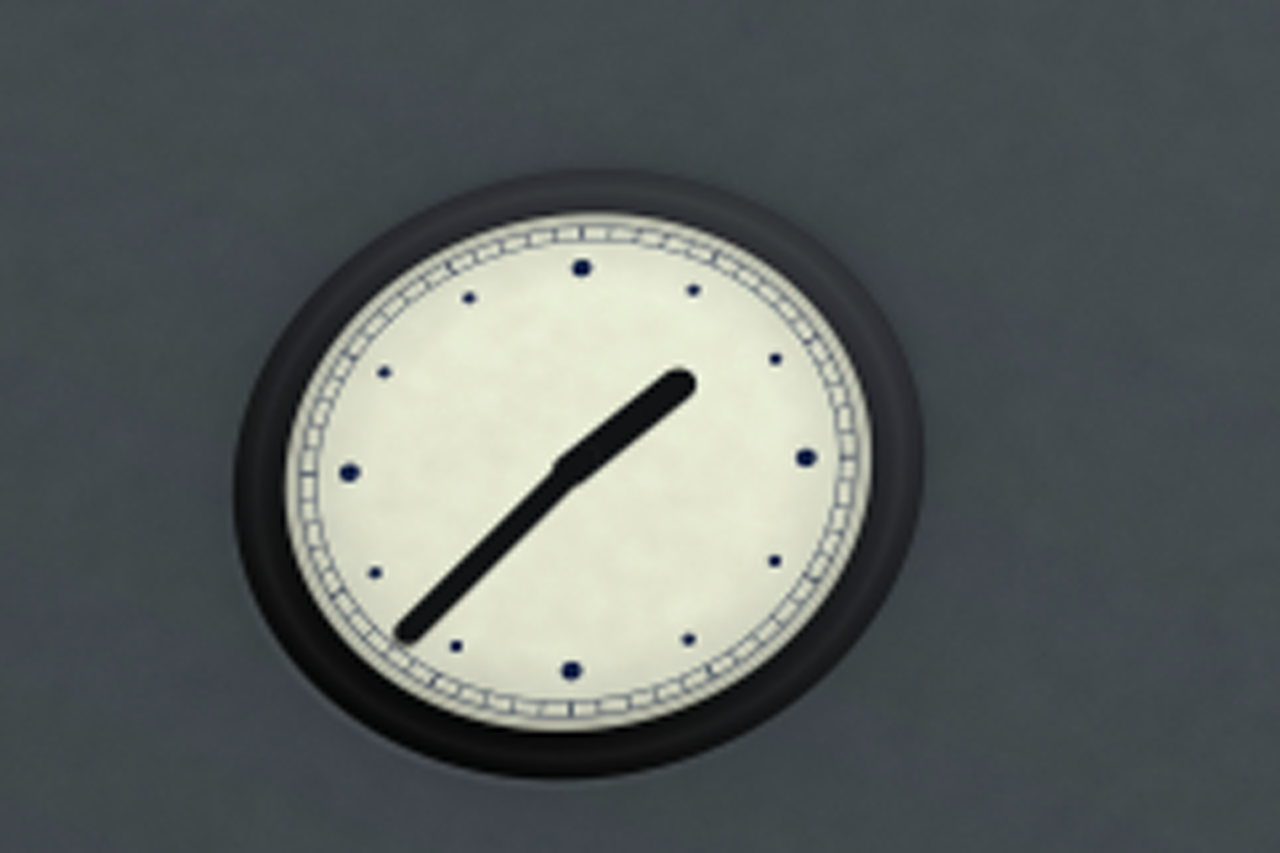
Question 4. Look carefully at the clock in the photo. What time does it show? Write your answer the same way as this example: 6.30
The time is 1.37
